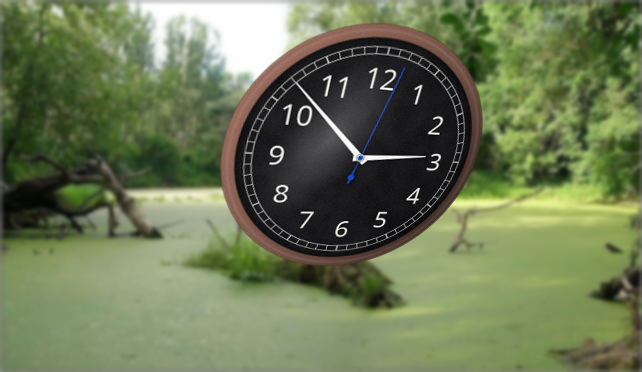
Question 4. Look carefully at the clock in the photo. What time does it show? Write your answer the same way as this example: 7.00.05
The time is 2.52.02
